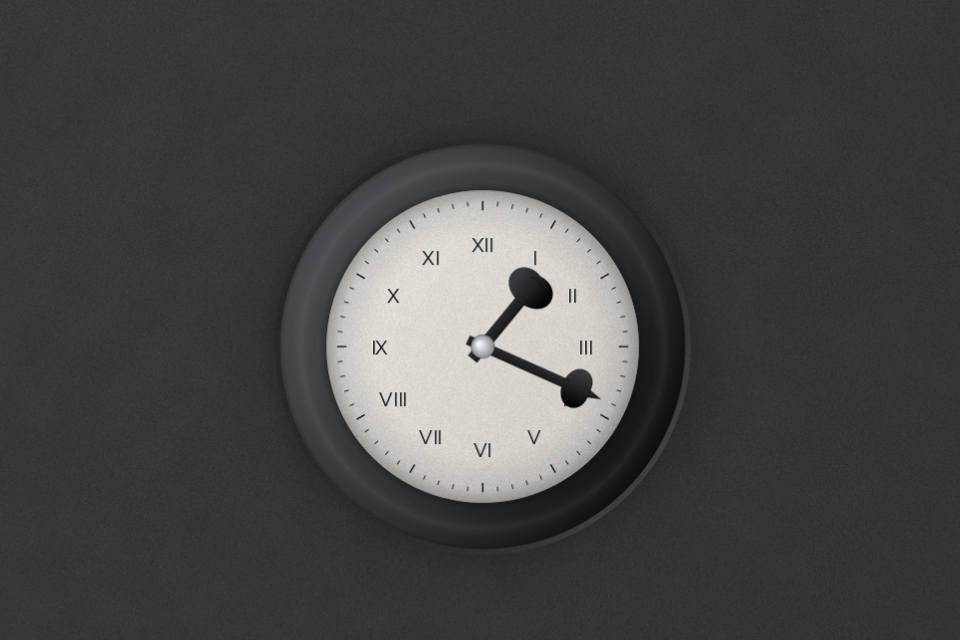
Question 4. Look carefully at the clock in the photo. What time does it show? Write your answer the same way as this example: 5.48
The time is 1.19
